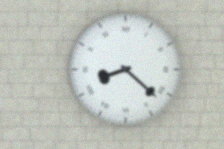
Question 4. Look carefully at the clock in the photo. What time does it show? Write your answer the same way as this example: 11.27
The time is 8.22
